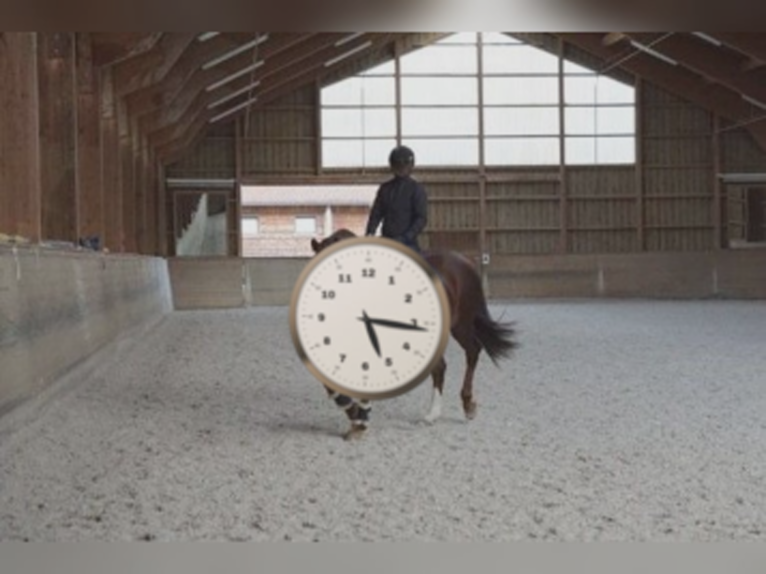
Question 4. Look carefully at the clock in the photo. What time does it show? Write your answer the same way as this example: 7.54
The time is 5.16
